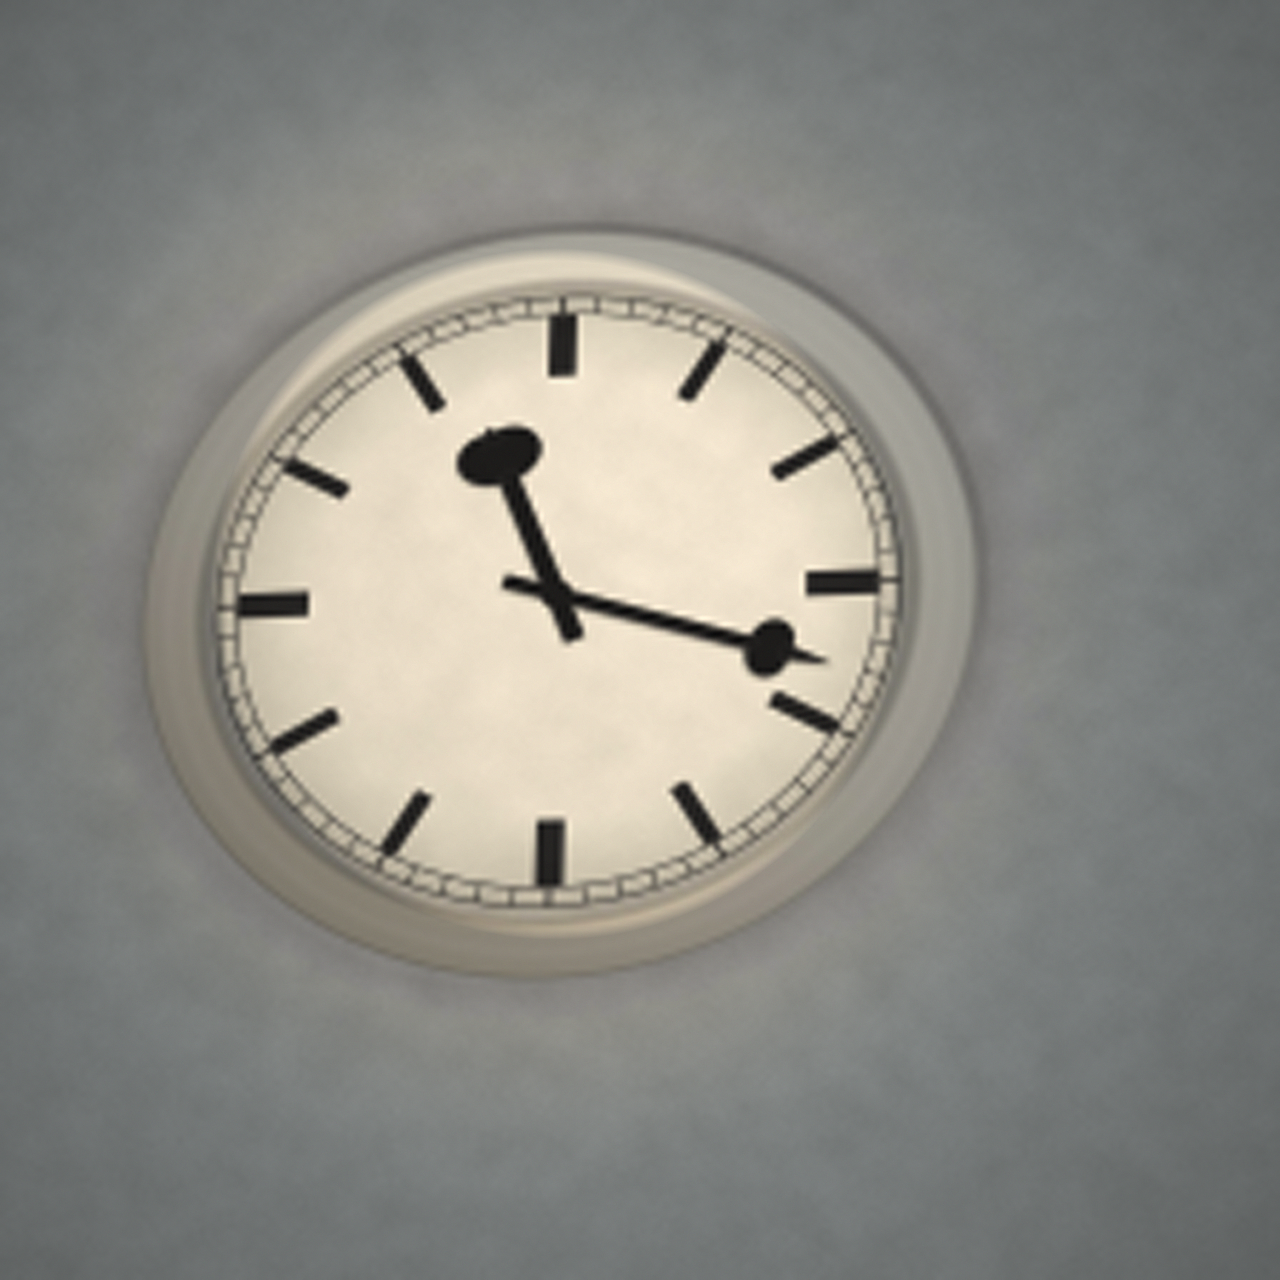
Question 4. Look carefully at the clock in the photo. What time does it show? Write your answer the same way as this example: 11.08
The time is 11.18
